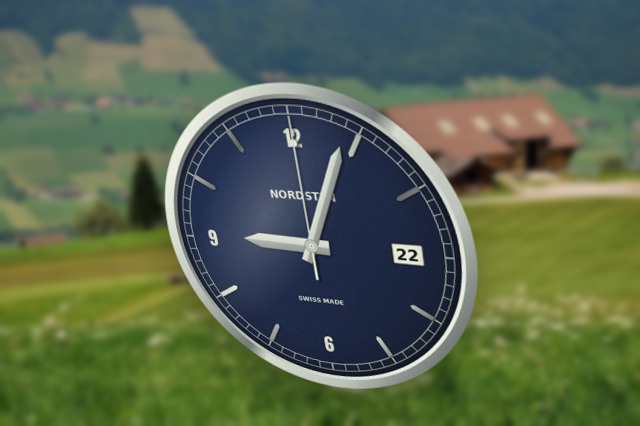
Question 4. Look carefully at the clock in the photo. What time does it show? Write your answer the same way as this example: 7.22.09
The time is 9.04.00
